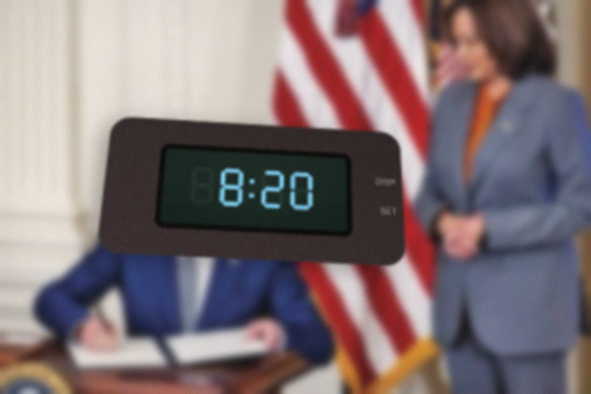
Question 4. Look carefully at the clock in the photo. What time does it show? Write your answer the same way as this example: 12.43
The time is 8.20
